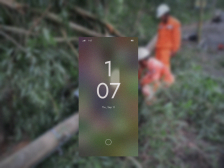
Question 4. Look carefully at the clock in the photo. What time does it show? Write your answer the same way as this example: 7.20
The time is 1.07
